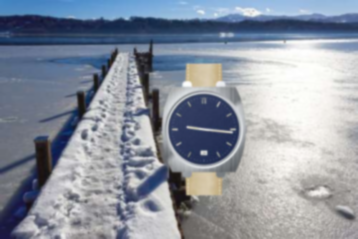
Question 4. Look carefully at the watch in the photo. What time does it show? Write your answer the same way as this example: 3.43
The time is 9.16
